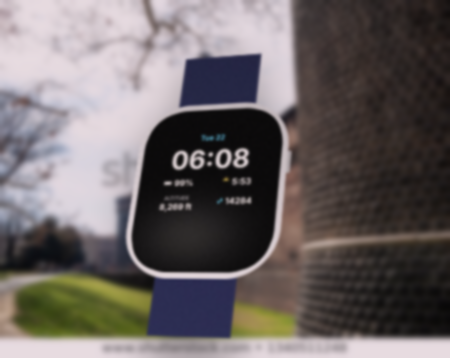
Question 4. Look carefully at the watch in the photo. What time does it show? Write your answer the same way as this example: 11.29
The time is 6.08
